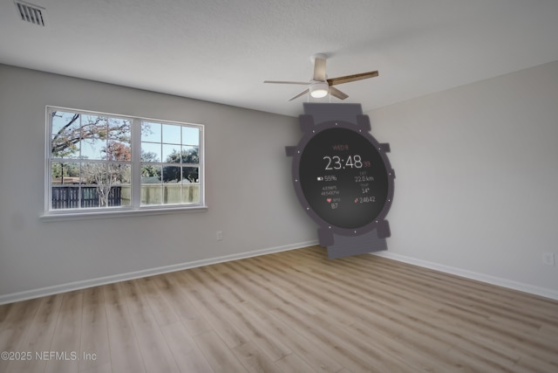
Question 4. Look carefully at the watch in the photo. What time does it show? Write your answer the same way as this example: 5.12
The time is 23.48
